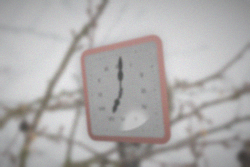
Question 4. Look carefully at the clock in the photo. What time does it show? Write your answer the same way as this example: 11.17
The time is 7.01
